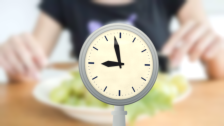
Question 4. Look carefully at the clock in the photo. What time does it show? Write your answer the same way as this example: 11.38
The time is 8.58
